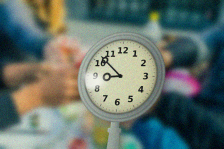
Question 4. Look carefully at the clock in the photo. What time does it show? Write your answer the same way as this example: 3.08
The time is 8.52
